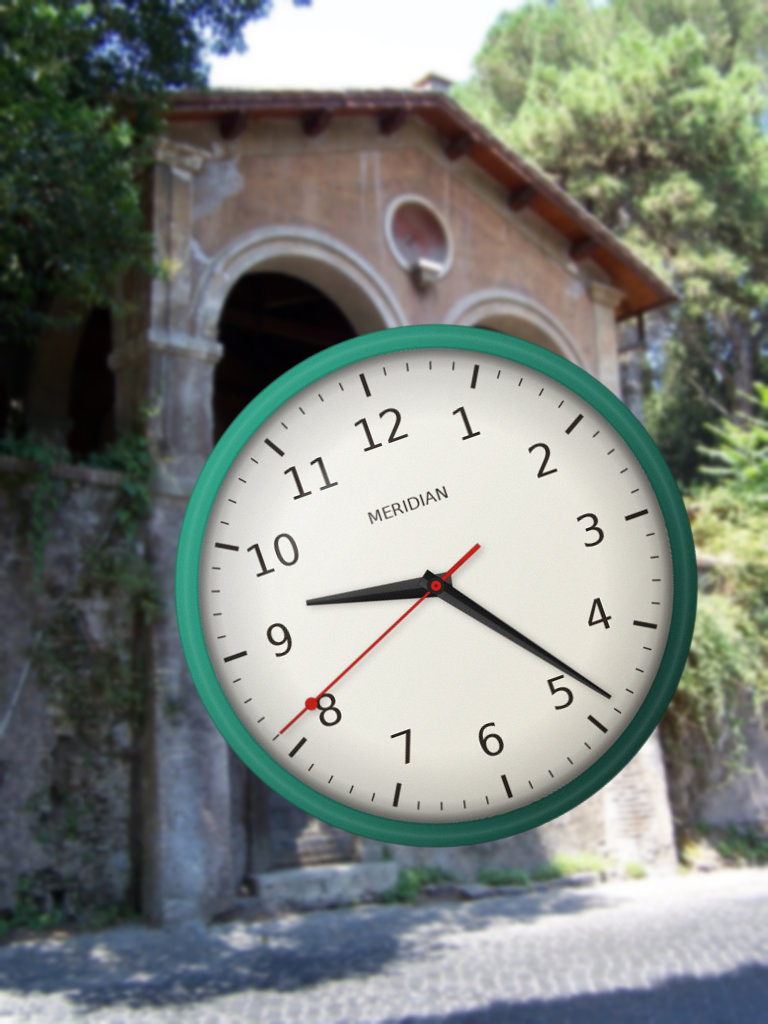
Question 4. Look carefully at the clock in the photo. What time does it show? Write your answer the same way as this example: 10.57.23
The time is 9.23.41
